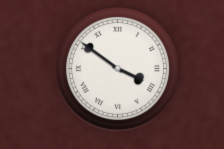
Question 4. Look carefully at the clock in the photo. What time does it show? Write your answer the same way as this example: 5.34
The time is 3.51
